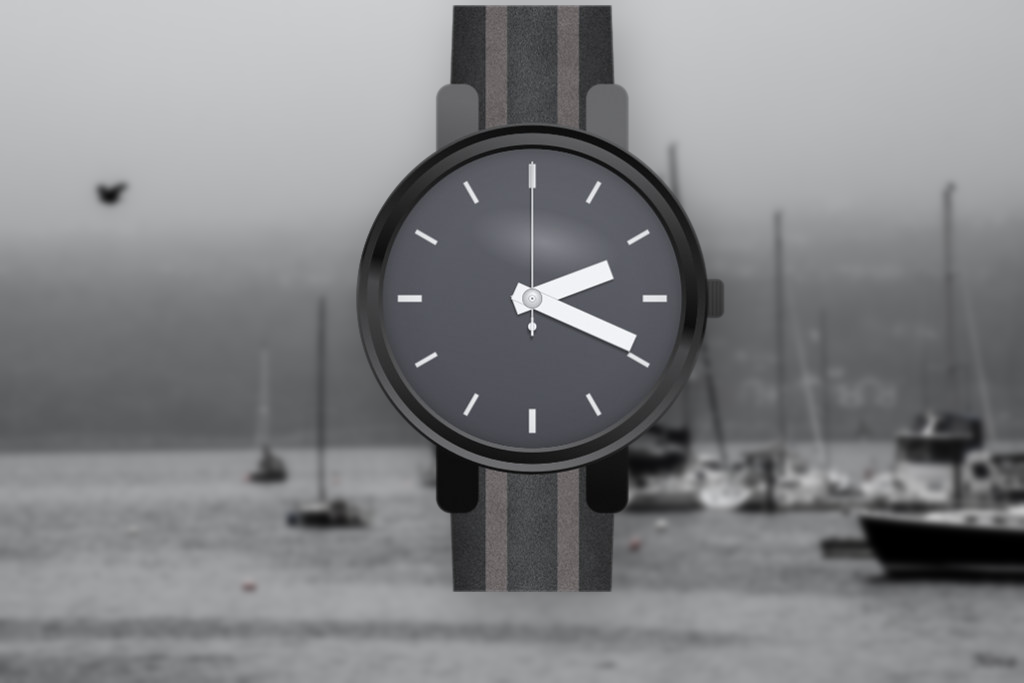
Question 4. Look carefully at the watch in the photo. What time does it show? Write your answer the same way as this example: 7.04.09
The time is 2.19.00
